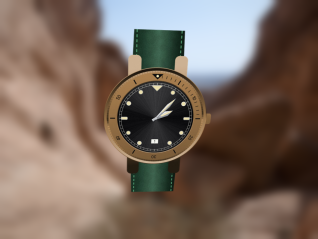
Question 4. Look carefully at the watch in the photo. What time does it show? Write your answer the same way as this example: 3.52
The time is 2.07
